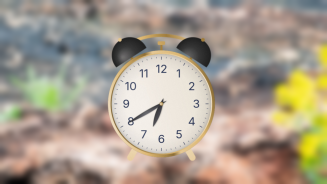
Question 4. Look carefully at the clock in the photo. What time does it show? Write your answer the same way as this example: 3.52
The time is 6.40
